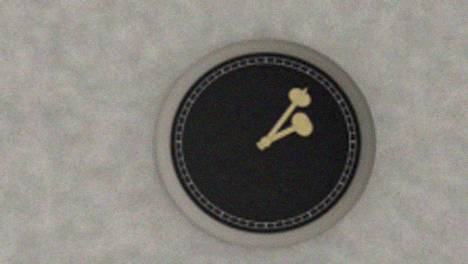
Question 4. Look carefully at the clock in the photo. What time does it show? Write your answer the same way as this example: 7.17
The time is 2.06
